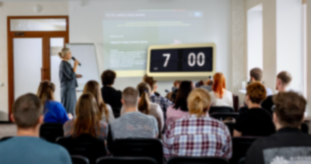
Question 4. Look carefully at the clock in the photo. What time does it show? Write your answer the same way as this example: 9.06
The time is 7.00
